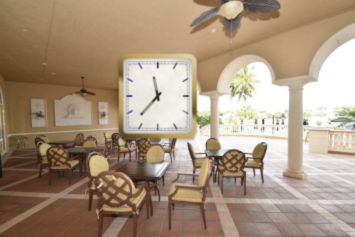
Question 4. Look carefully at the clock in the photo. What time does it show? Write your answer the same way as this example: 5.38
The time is 11.37
